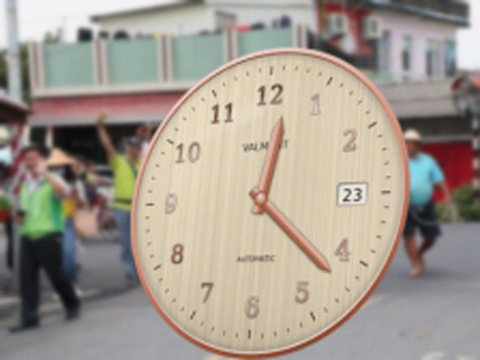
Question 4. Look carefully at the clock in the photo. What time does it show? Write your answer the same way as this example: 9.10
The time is 12.22
